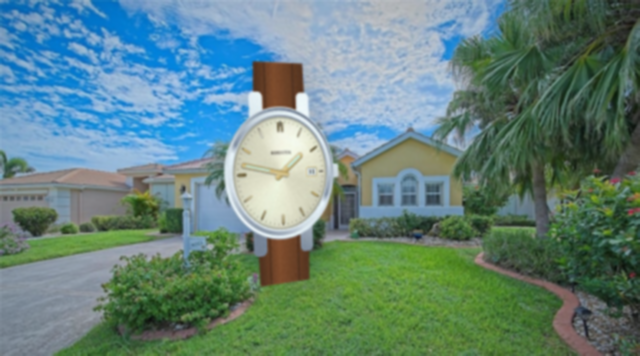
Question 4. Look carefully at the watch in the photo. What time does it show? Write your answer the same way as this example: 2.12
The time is 1.47
